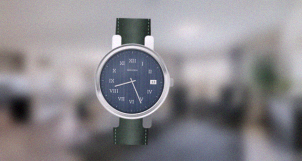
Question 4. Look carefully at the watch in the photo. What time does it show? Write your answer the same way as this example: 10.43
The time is 8.26
